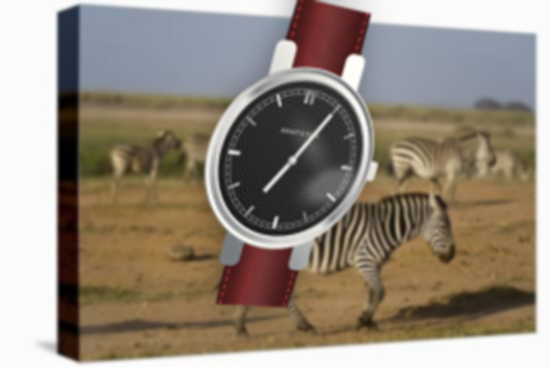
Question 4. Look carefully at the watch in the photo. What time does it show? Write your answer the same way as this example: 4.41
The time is 7.05
